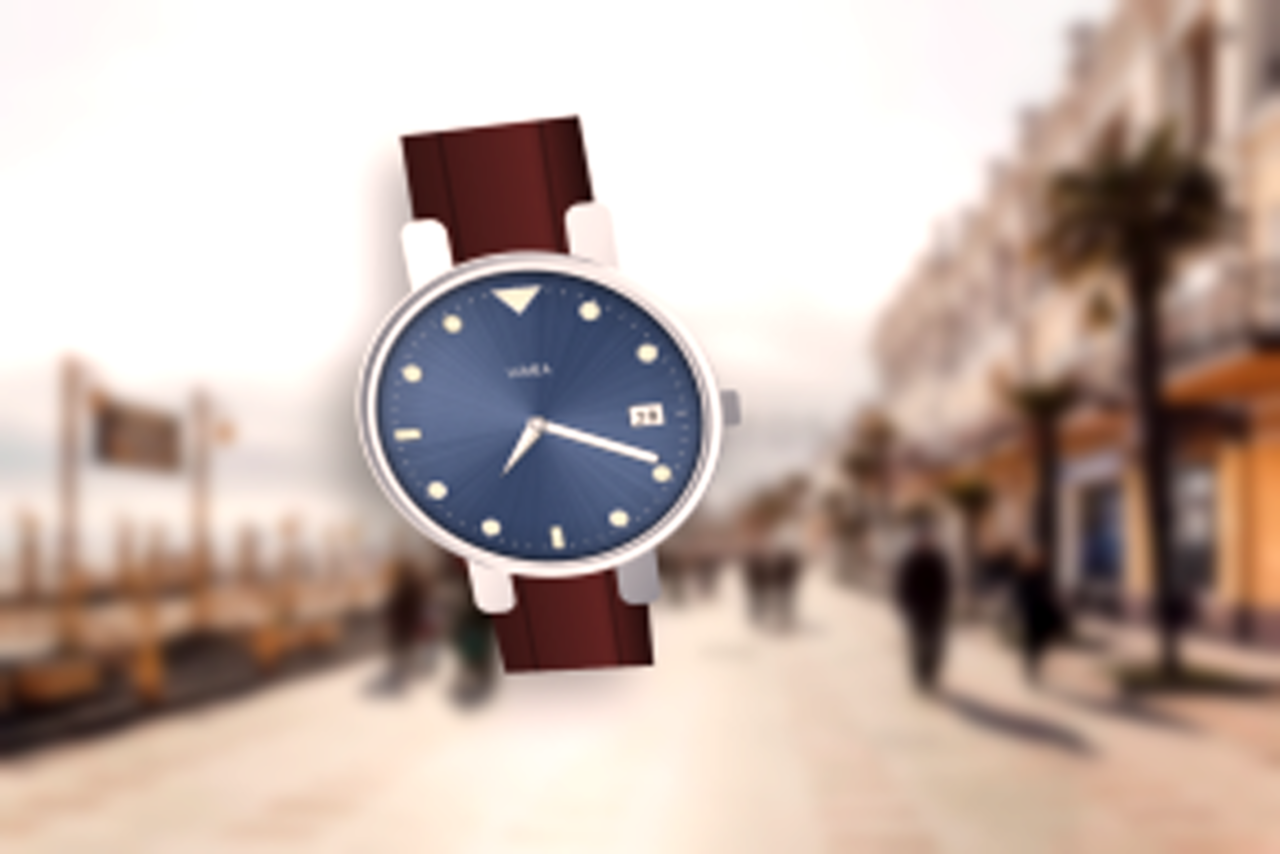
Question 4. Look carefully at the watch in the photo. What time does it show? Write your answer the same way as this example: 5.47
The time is 7.19
